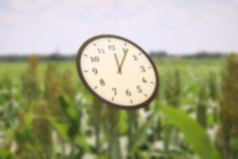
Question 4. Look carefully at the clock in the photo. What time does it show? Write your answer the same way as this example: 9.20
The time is 12.06
